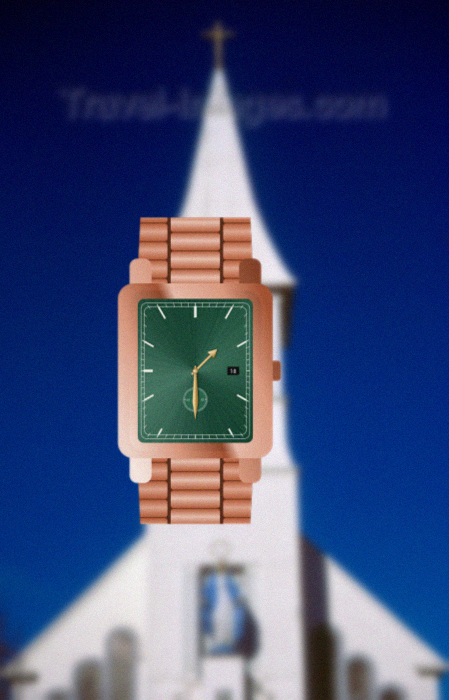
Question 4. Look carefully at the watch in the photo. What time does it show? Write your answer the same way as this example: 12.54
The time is 1.30
